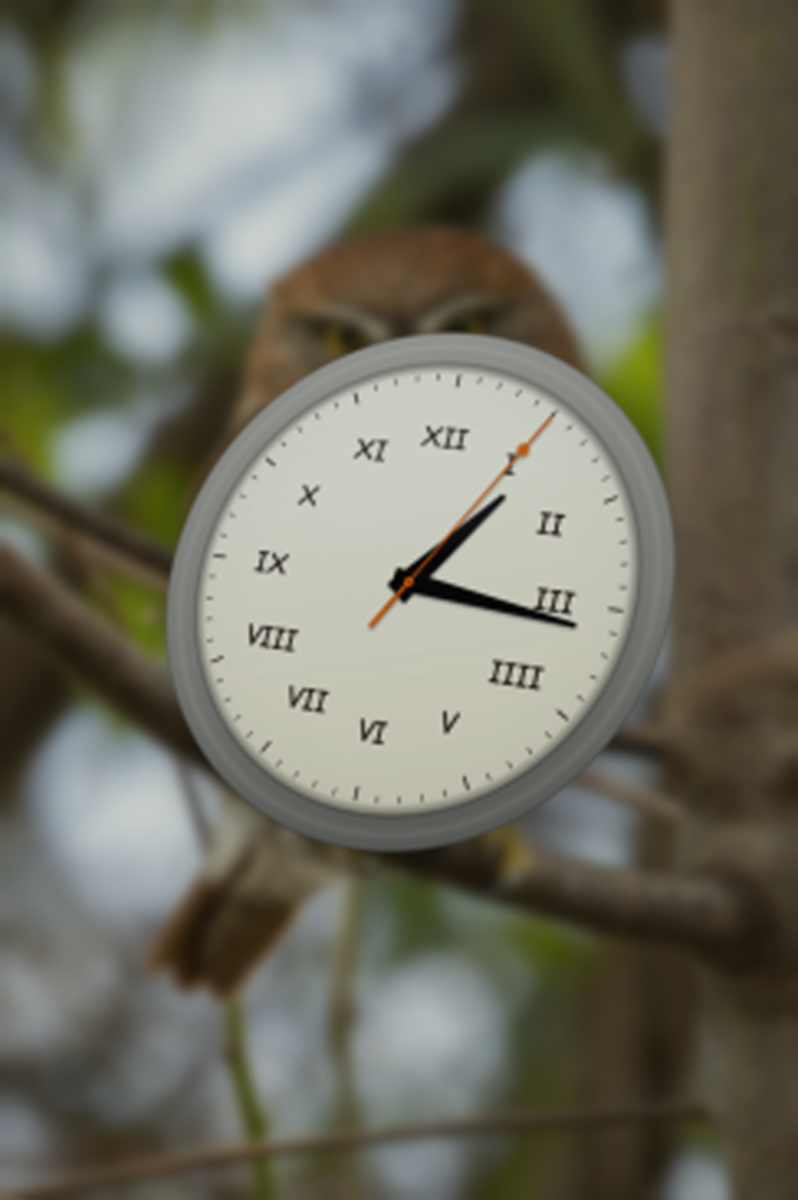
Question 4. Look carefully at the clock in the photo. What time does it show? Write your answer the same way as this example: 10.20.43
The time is 1.16.05
